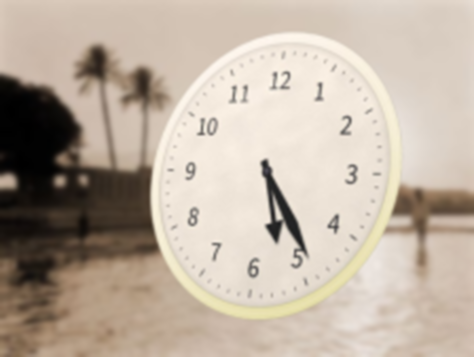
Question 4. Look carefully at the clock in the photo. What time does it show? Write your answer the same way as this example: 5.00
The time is 5.24
